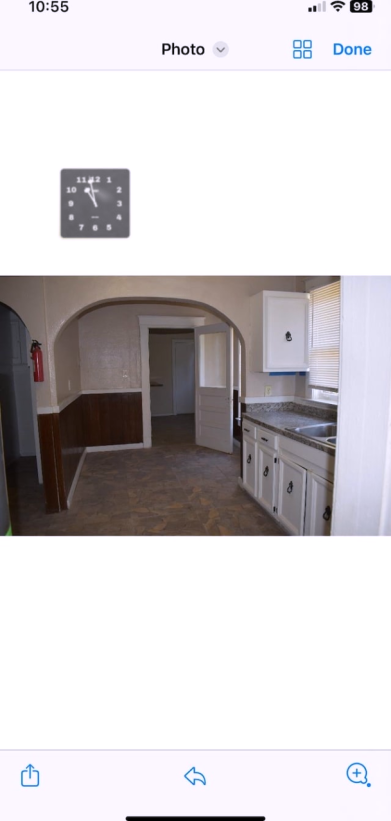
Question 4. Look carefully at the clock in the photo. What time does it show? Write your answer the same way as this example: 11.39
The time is 10.58
